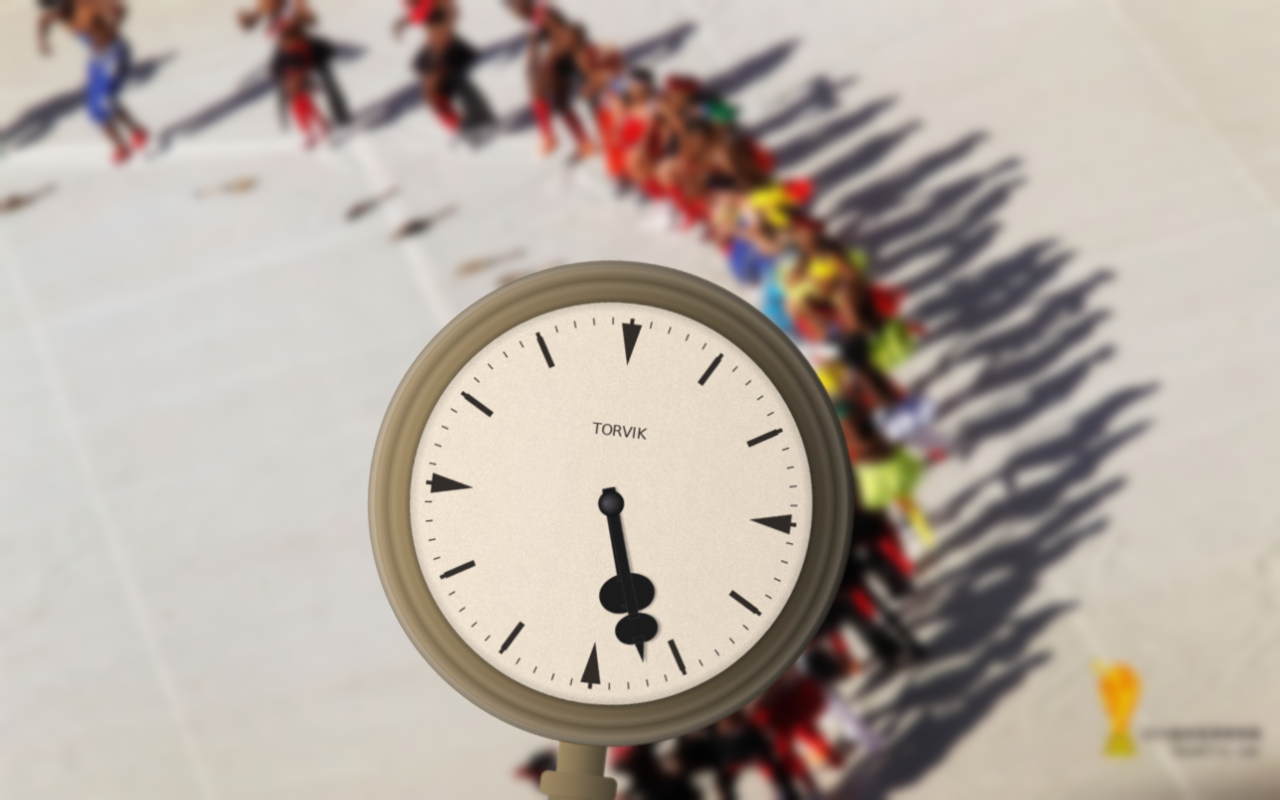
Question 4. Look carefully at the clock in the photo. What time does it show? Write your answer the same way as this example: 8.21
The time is 5.27
